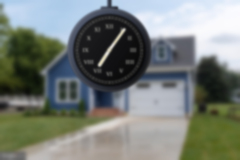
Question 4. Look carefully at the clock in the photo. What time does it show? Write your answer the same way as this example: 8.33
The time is 7.06
